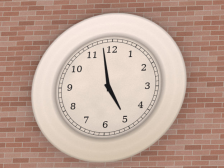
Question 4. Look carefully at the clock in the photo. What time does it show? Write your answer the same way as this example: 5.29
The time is 4.58
